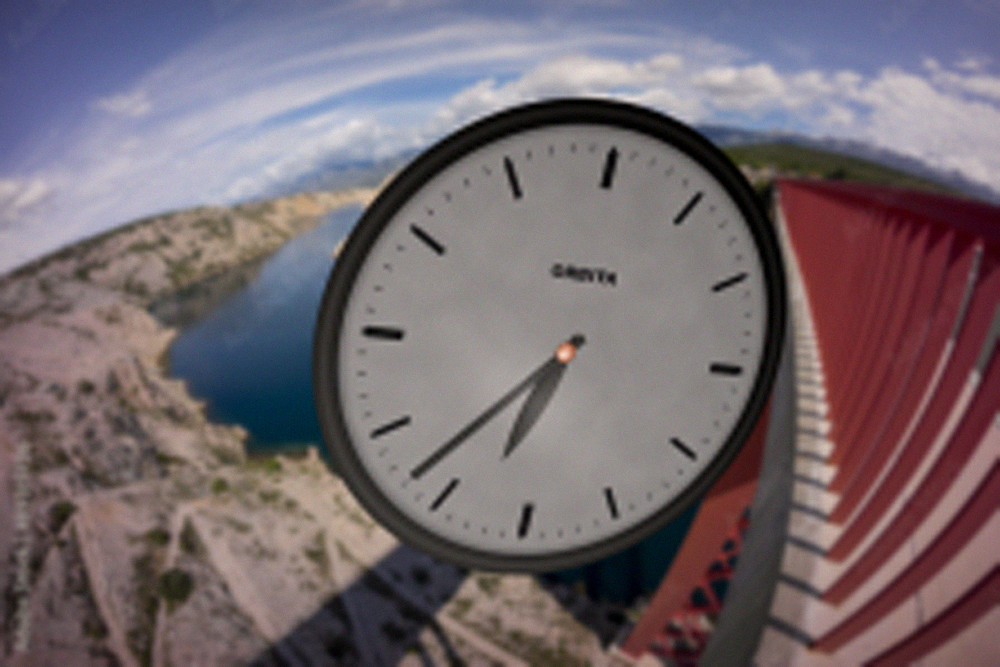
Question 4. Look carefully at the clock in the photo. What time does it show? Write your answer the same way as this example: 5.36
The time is 6.37
